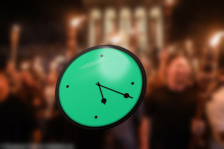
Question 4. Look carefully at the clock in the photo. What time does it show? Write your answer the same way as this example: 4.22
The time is 5.19
